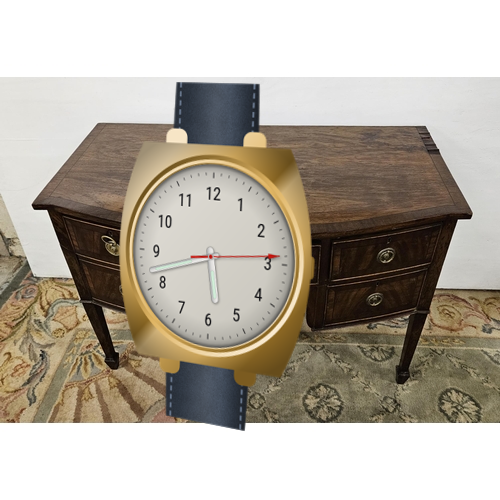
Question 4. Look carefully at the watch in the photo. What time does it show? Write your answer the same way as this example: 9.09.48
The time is 5.42.14
